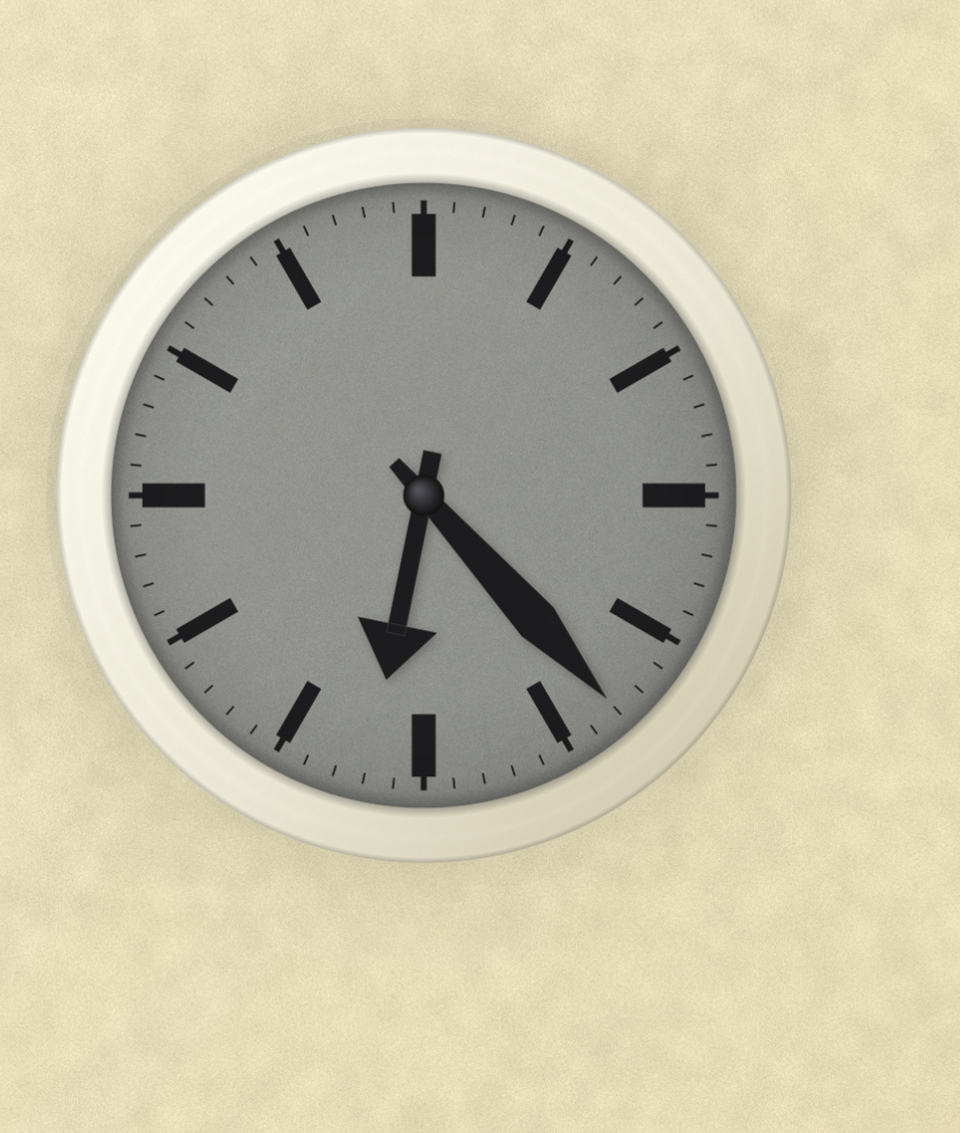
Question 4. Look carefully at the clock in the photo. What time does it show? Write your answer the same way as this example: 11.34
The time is 6.23
